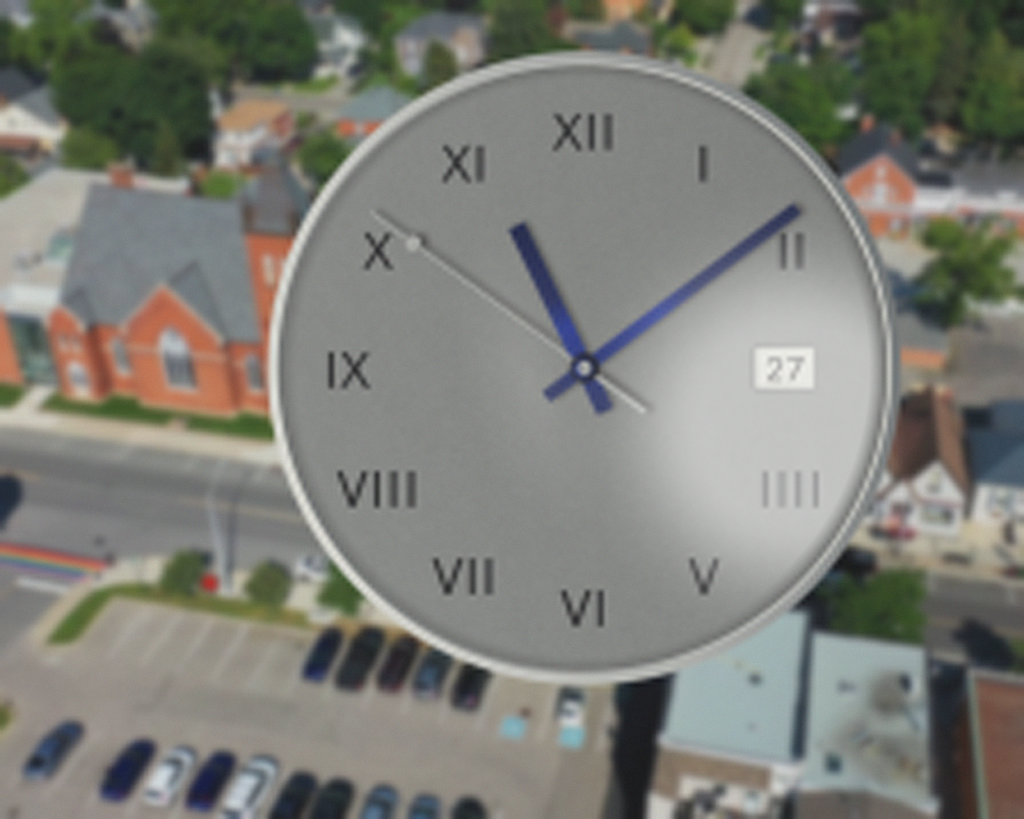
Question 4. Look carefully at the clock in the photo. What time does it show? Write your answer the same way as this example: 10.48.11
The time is 11.08.51
